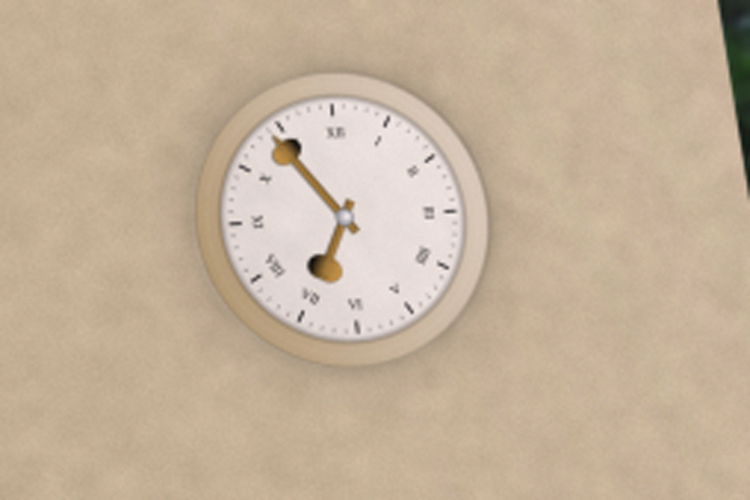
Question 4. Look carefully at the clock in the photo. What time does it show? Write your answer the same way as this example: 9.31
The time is 6.54
